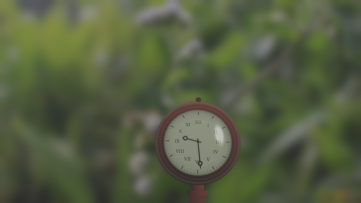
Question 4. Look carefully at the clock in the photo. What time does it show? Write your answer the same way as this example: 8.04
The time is 9.29
